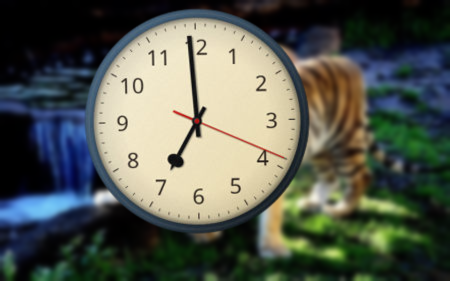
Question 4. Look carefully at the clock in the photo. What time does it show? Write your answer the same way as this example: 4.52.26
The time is 6.59.19
